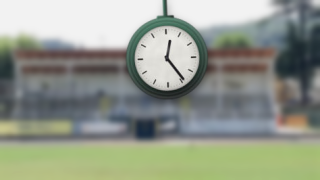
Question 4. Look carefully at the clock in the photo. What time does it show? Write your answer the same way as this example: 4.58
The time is 12.24
